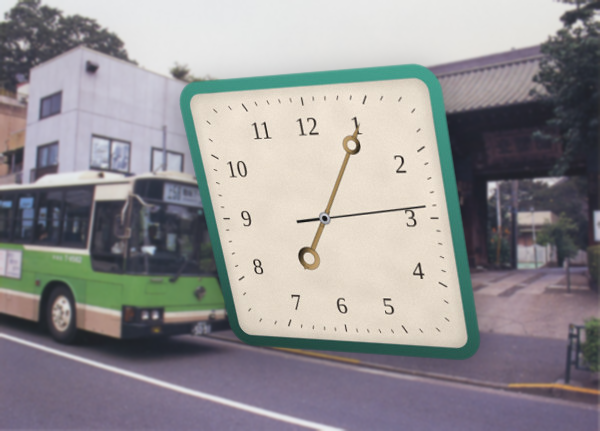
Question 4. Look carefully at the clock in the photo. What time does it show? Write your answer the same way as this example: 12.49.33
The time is 7.05.14
